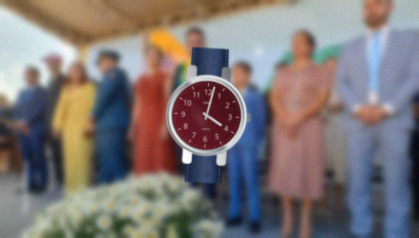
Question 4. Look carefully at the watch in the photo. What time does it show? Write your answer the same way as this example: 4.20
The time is 4.02
